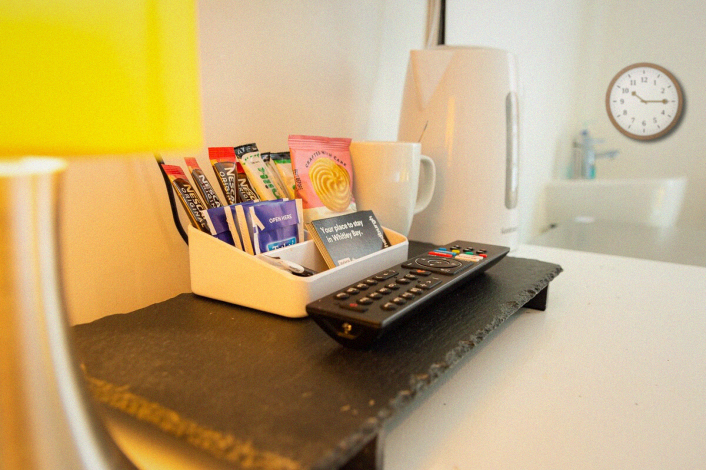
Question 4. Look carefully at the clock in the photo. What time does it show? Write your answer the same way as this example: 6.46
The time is 10.15
